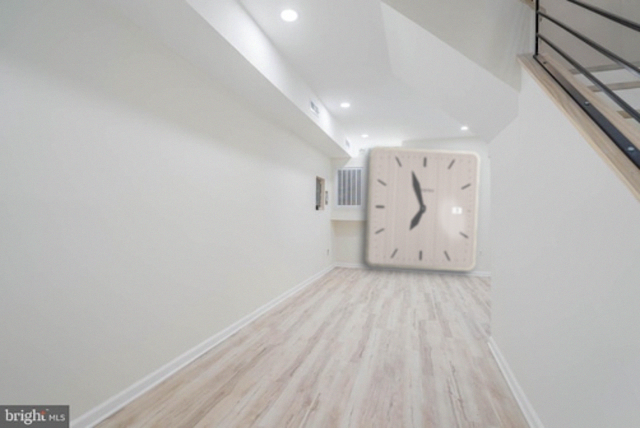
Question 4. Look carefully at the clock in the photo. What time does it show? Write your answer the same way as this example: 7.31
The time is 6.57
